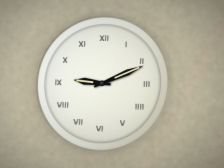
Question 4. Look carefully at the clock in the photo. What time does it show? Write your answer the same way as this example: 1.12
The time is 9.11
